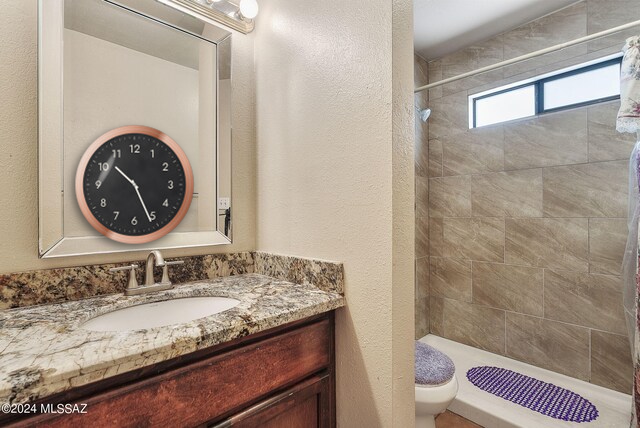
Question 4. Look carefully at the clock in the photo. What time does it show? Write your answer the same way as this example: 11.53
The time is 10.26
